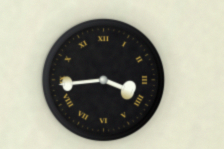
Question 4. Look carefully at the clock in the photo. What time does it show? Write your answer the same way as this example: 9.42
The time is 3.44
